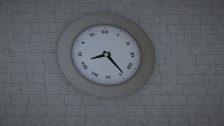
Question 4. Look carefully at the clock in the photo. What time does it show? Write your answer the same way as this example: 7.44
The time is 8.24
